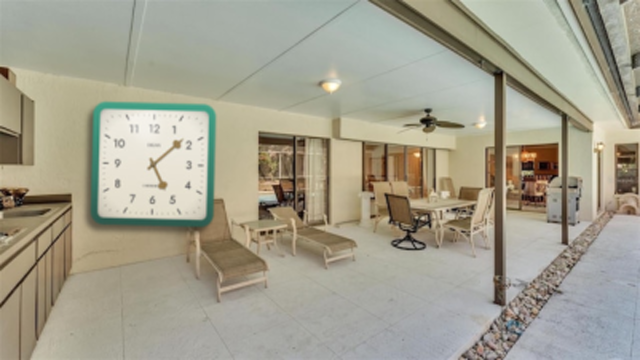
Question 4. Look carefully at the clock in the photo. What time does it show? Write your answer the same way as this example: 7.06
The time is 5.08
